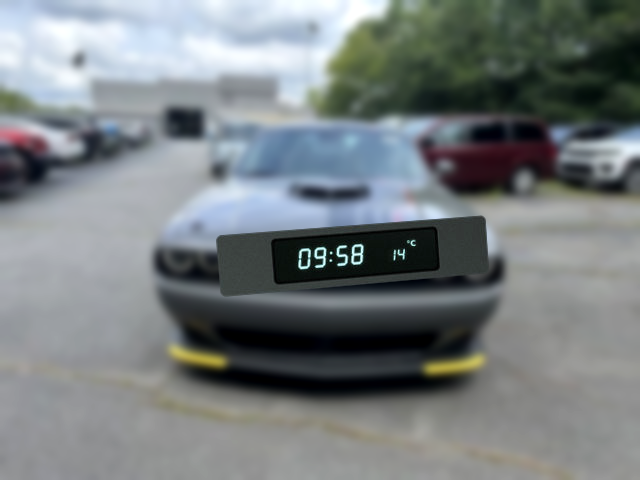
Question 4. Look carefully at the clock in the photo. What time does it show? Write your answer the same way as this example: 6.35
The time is 9.58
